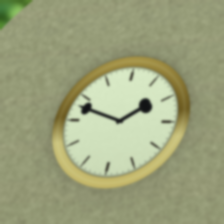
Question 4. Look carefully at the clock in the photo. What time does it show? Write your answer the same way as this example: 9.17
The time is 1.48
